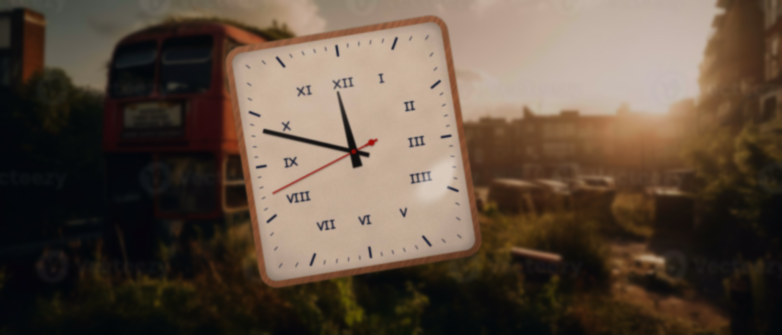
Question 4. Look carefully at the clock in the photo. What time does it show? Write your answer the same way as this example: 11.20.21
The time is 11.48.42
